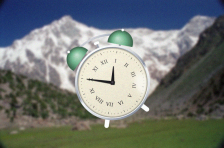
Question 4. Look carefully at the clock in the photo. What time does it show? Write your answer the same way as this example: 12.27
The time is 12.50
